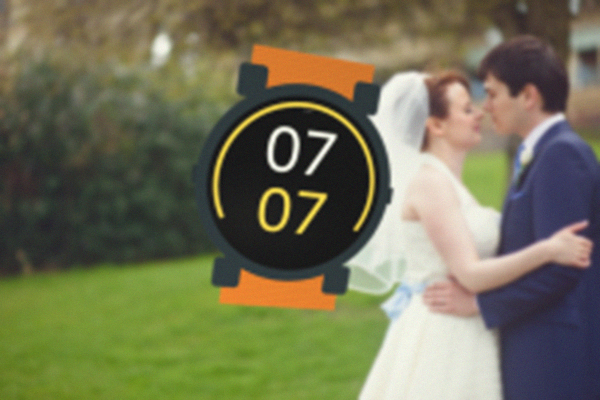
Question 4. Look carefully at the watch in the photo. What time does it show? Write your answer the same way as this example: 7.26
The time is 7.07
